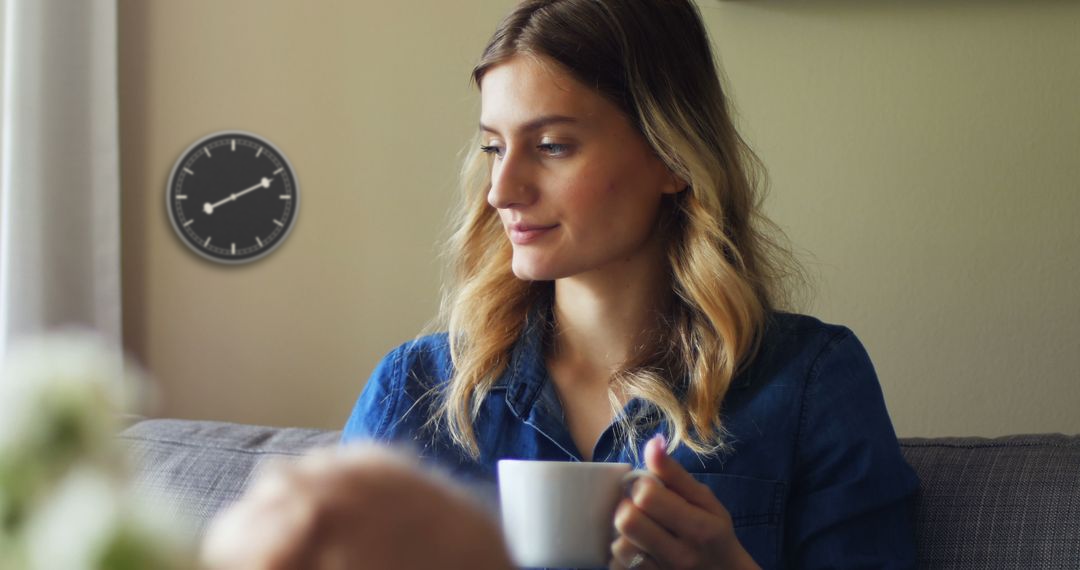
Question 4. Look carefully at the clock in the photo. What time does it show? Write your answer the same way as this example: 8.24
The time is 8.11
